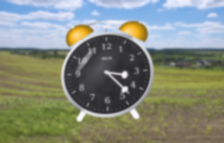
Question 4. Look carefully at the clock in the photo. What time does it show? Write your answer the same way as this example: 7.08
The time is 3.23
